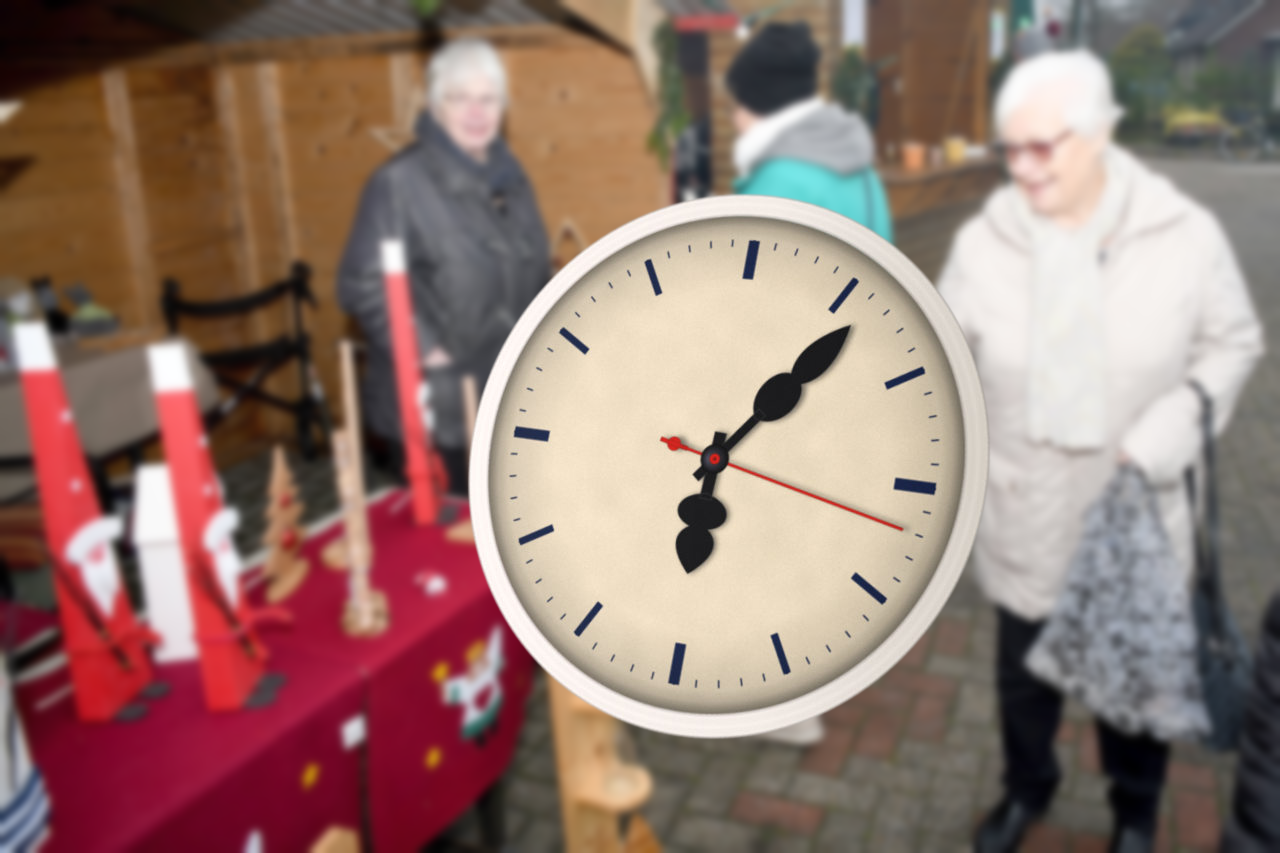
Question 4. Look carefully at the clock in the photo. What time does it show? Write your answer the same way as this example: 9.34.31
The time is 6.06.17
